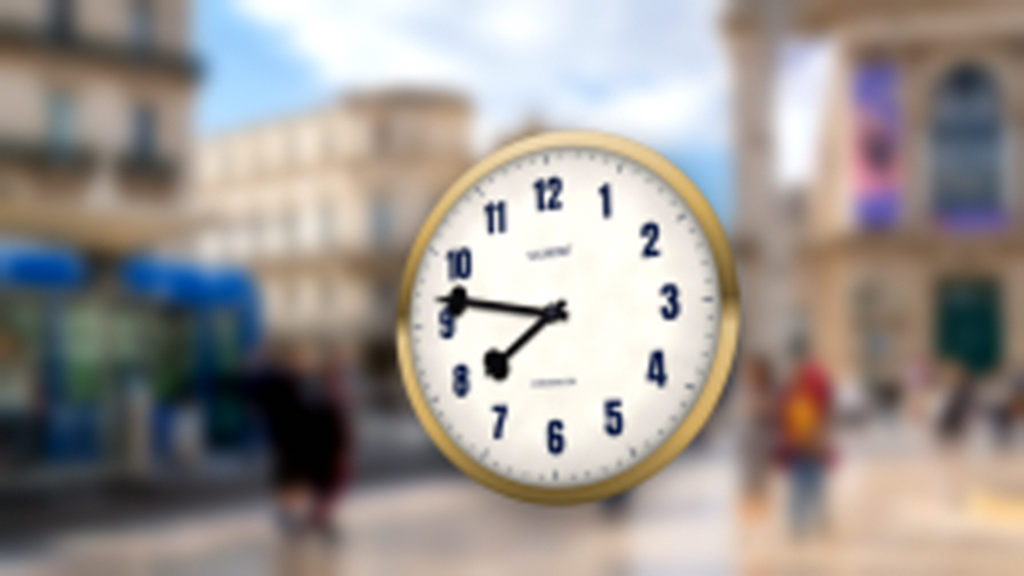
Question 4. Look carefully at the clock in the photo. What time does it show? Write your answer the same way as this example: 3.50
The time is 7.47
